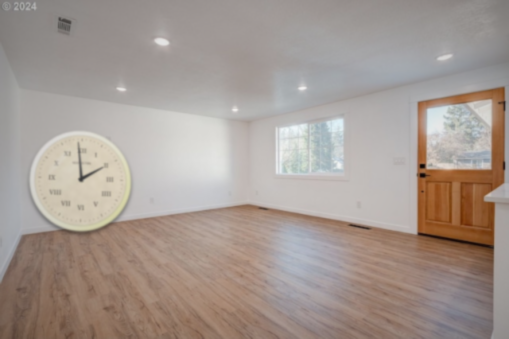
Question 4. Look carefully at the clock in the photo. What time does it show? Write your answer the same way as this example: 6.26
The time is 1.59
